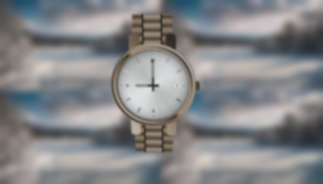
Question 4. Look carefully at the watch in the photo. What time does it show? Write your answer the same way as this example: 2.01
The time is 9.00
